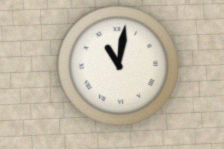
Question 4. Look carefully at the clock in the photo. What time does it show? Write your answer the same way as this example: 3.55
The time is 11.02
